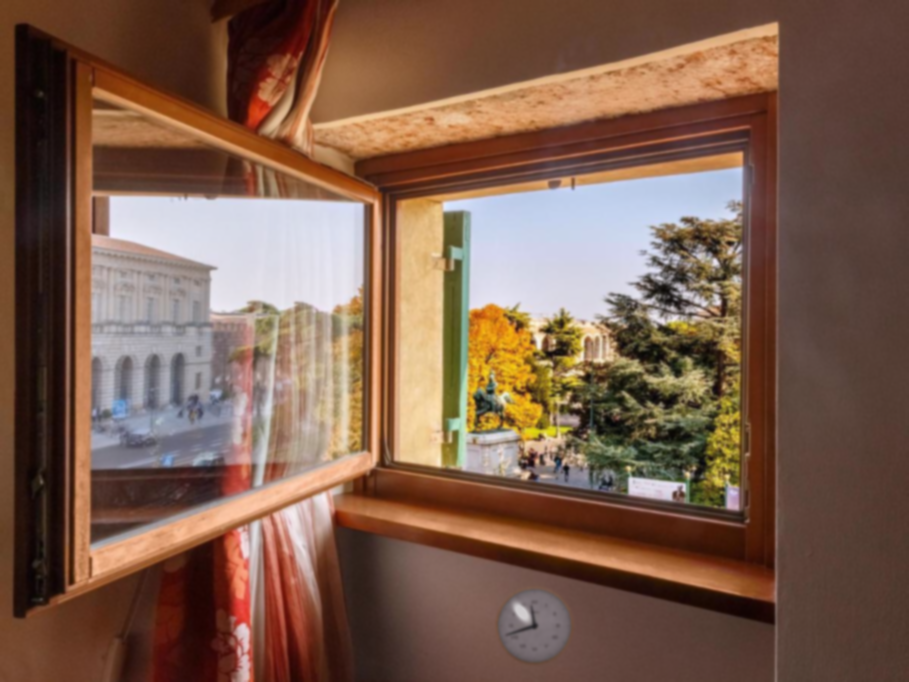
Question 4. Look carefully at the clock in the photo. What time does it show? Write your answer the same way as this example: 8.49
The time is 11.42
